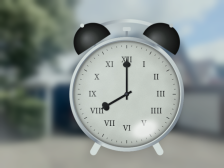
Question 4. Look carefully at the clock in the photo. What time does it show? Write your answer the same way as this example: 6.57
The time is 8.00
